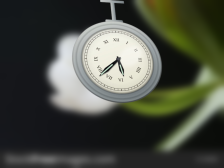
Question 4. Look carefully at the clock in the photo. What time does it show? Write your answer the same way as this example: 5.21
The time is 5.38
